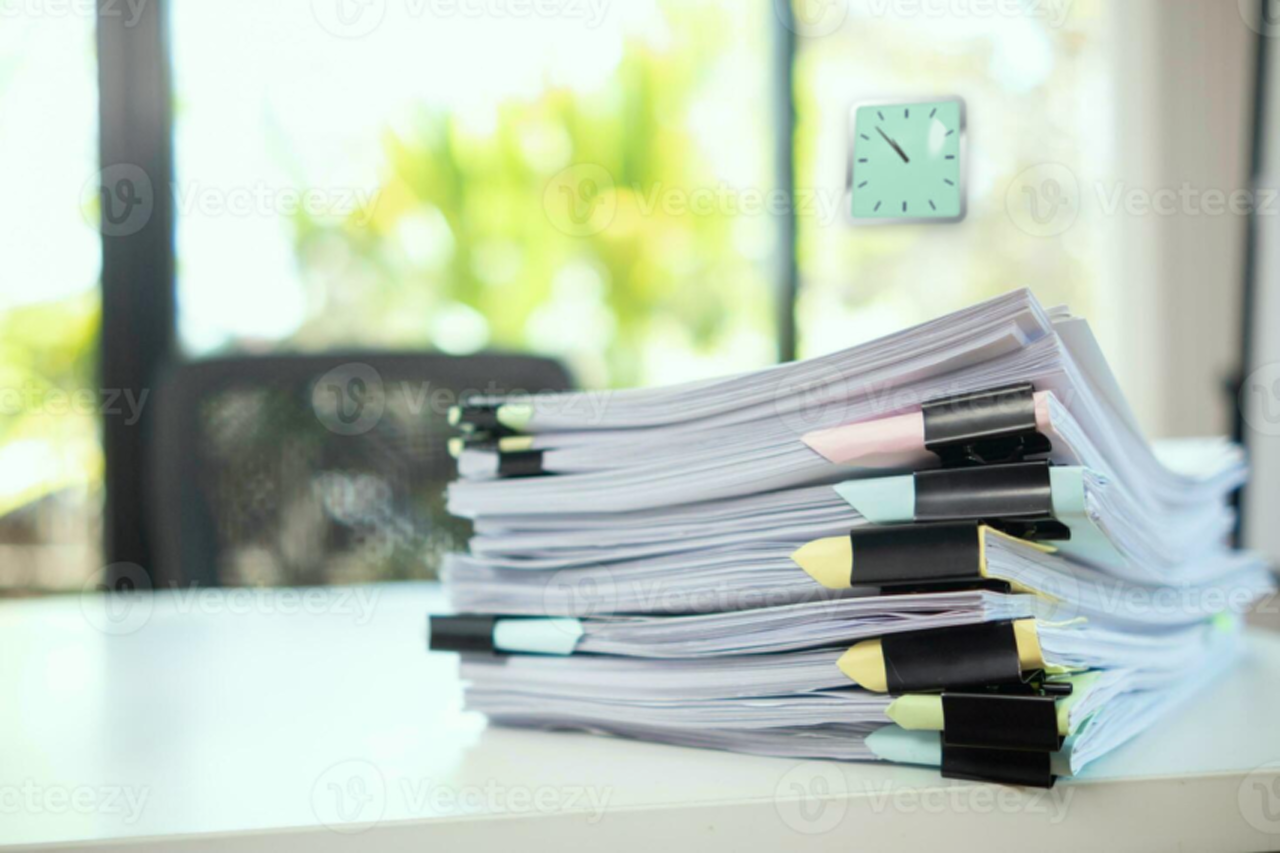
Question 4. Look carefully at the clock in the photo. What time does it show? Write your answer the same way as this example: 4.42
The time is 10.53
